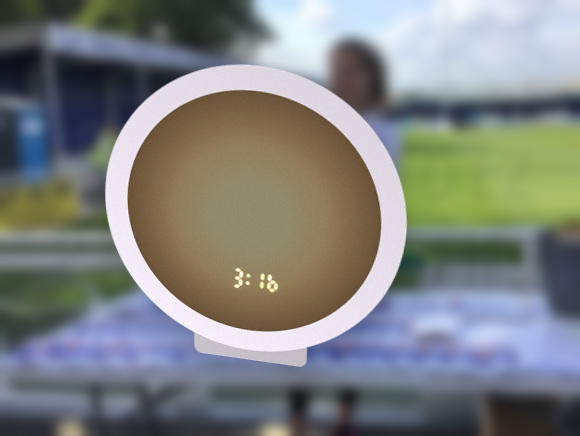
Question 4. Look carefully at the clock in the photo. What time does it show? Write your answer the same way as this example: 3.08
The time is 3.16
